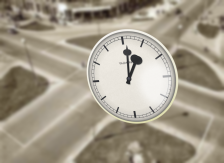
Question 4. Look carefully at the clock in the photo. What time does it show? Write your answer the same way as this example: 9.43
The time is 1.01
